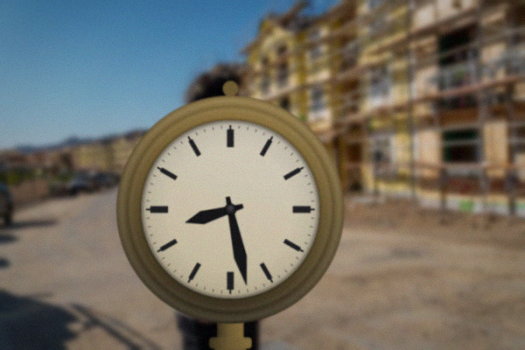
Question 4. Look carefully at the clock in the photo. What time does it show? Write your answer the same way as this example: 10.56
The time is 8.28
